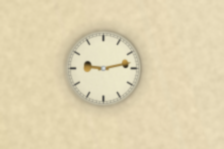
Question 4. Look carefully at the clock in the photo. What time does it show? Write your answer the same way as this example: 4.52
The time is 9.13
